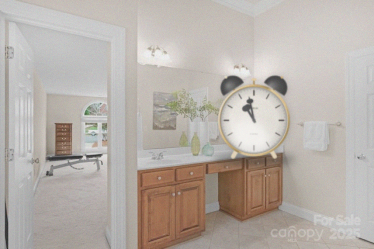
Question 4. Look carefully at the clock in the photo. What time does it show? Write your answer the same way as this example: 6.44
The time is 10.58
